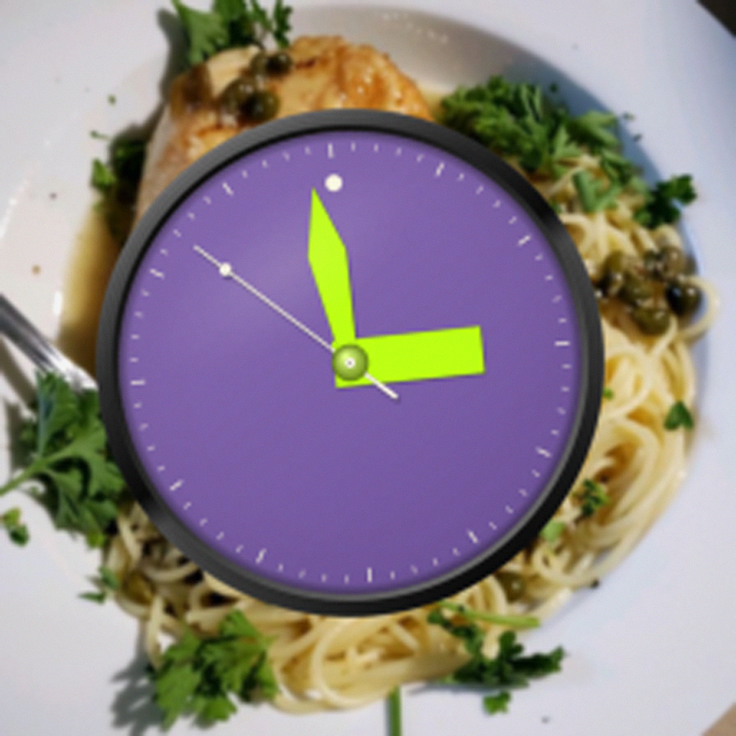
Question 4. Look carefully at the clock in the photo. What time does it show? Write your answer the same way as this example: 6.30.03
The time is 2.58.52
